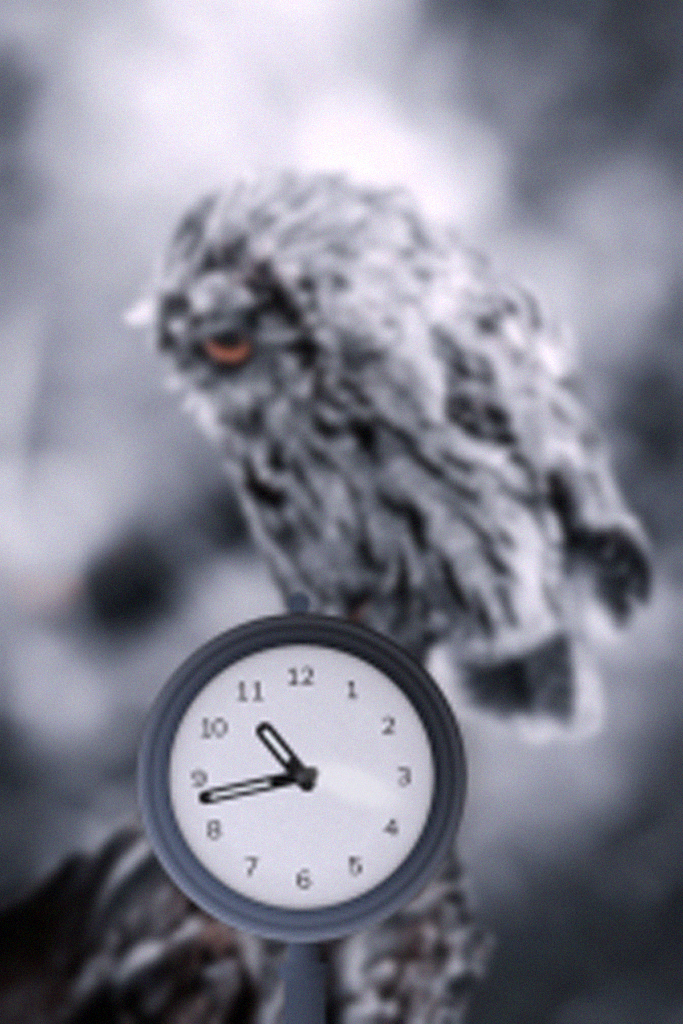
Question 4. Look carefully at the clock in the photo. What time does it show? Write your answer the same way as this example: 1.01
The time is 10.43
